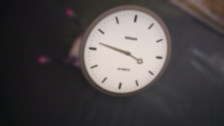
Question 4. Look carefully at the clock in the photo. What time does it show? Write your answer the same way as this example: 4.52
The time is 3.47
